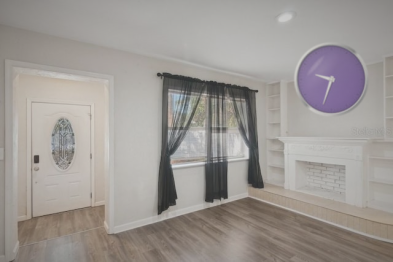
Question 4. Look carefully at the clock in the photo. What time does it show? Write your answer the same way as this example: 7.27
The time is 9.33
